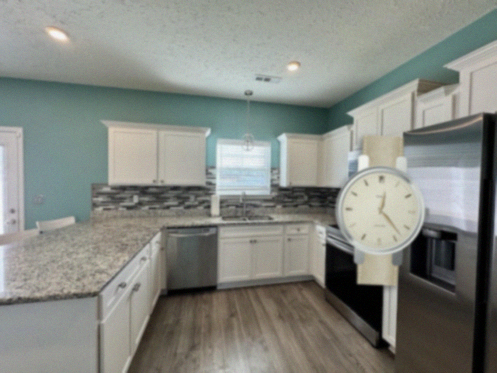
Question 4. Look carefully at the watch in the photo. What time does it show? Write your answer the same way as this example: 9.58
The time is 12.23
